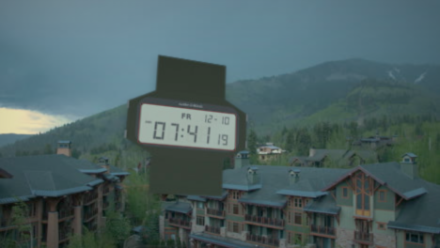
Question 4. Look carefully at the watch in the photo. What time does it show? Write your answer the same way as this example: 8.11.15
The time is 7.41.19
